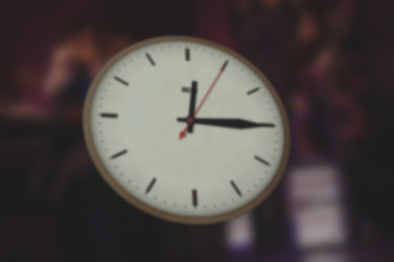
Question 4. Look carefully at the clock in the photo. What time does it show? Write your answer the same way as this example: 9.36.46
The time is 12.15.05
